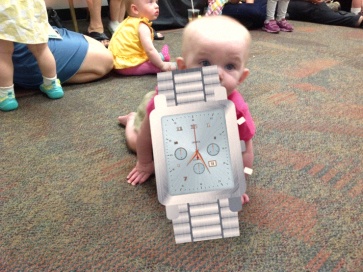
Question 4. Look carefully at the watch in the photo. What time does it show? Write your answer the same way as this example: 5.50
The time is 7.26
